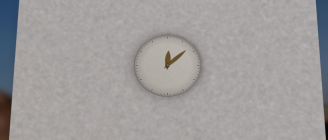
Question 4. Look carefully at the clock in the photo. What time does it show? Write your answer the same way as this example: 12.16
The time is 12.08
